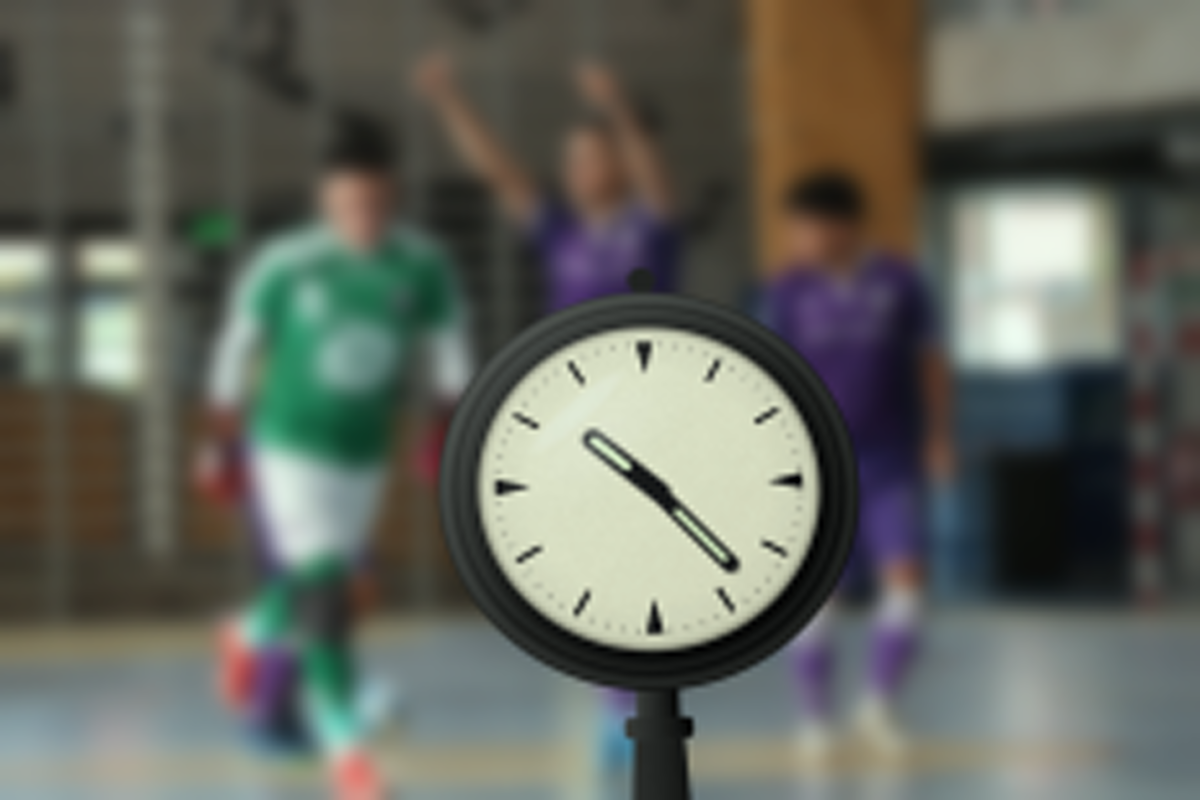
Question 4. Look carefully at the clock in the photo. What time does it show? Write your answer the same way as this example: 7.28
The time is 10.23
